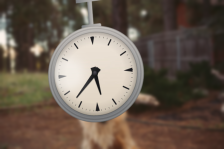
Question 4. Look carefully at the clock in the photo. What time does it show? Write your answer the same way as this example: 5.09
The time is 5.37
